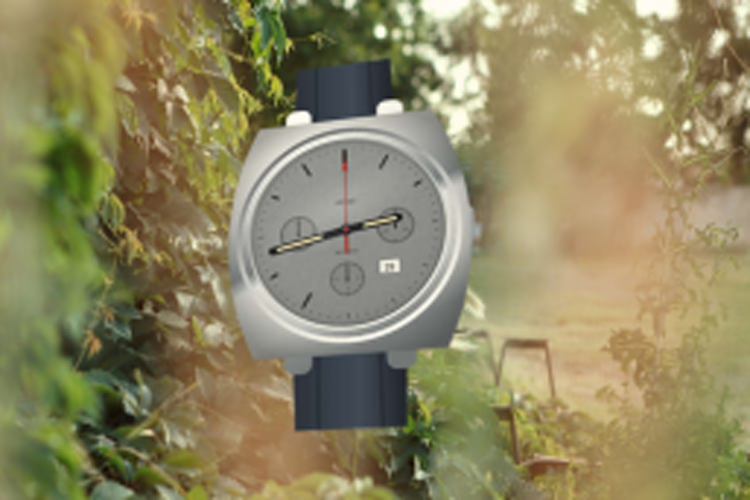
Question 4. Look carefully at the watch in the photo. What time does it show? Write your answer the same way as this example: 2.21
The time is 2.43
